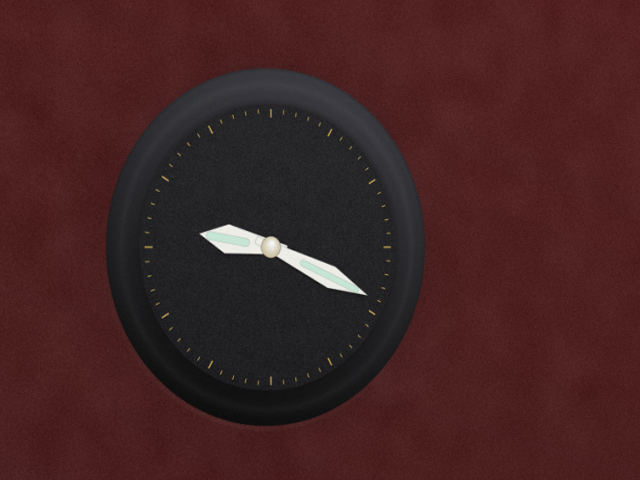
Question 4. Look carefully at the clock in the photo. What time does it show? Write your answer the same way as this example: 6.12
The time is 9.19
